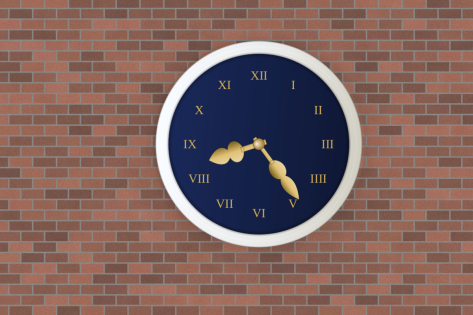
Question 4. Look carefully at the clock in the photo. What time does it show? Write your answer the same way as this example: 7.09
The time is 8.24
